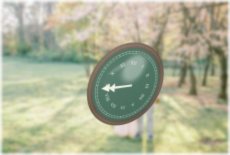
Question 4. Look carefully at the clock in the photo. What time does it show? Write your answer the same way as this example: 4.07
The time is 8.44
